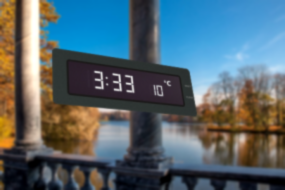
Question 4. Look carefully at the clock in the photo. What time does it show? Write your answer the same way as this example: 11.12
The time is 3.33
